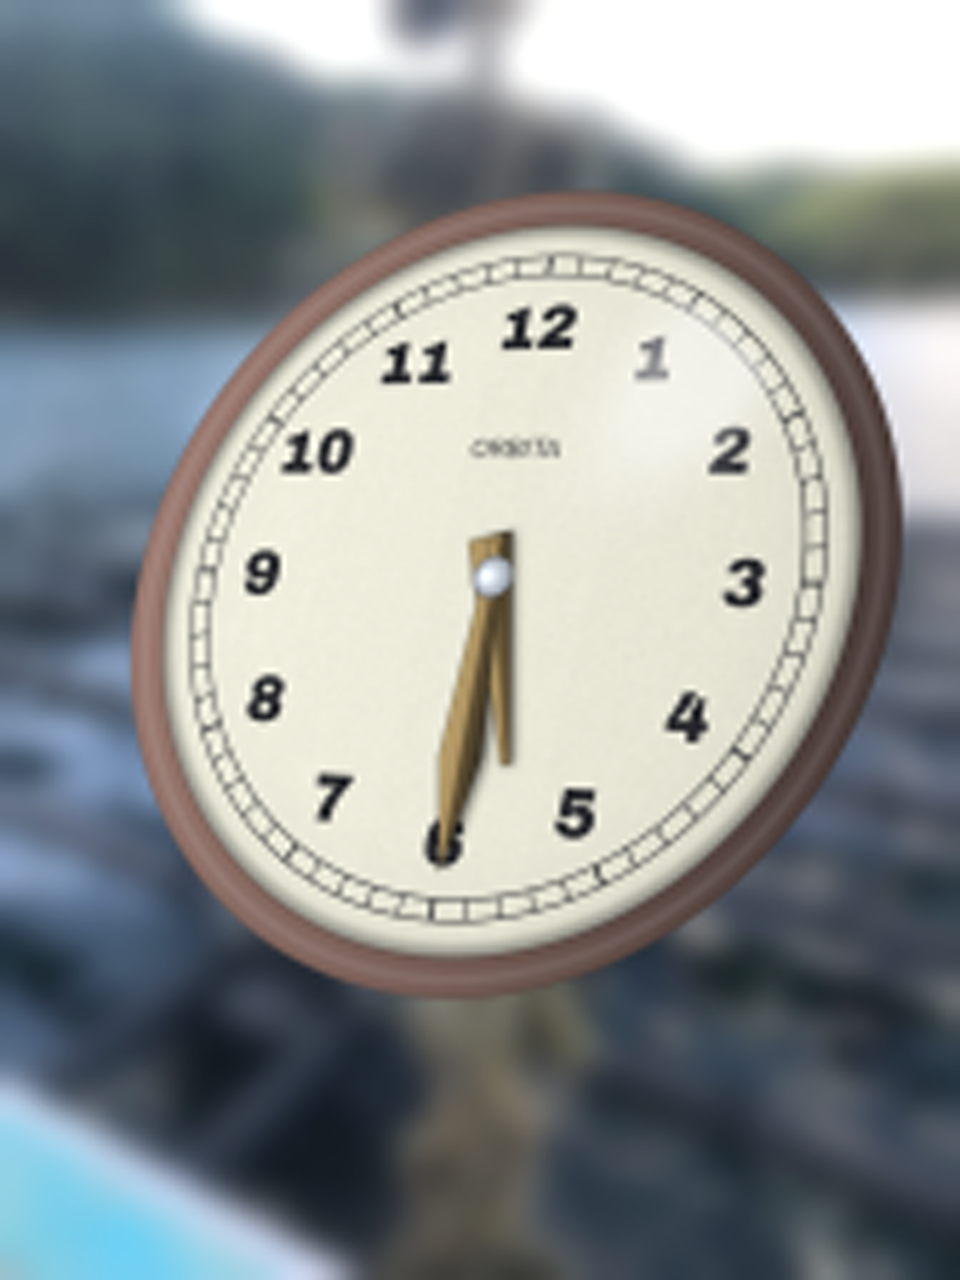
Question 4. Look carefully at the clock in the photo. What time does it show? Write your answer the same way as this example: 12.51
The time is 5.30
